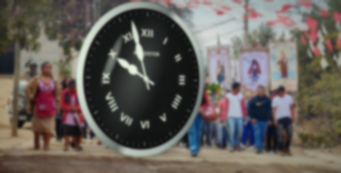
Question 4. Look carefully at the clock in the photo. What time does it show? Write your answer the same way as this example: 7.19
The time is 9.57
